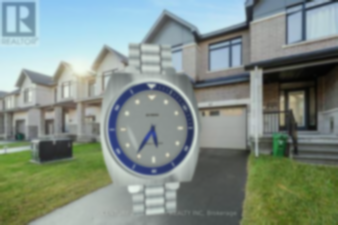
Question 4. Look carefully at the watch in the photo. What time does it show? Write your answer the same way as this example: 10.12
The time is 5.36
